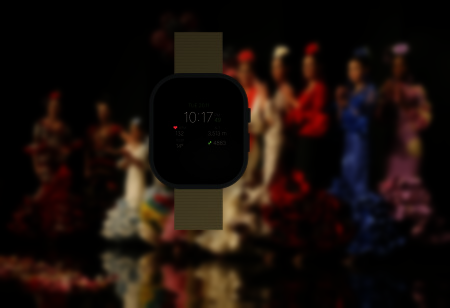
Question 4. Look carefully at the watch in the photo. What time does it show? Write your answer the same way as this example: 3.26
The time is 10.17
